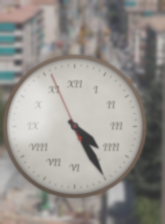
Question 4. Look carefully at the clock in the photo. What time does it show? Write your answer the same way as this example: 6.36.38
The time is 4.24.56
